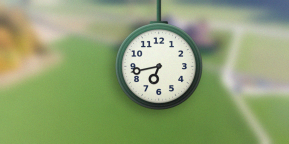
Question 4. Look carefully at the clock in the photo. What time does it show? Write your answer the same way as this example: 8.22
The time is 6.43
